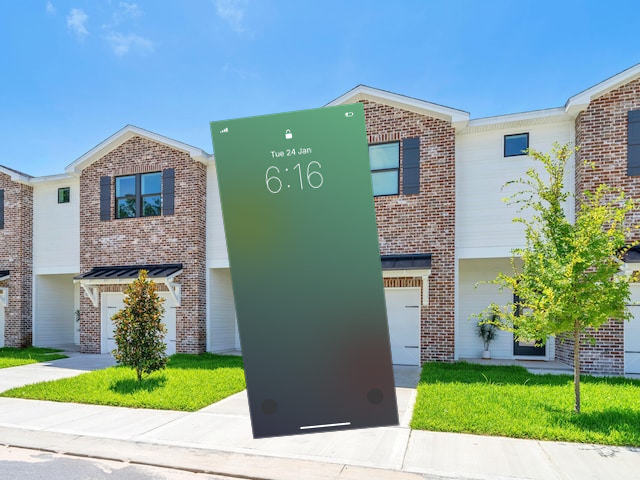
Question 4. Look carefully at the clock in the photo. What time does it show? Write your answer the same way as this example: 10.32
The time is 6.16
